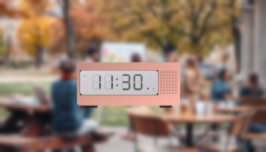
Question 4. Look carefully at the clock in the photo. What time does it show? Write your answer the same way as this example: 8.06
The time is 11.30
